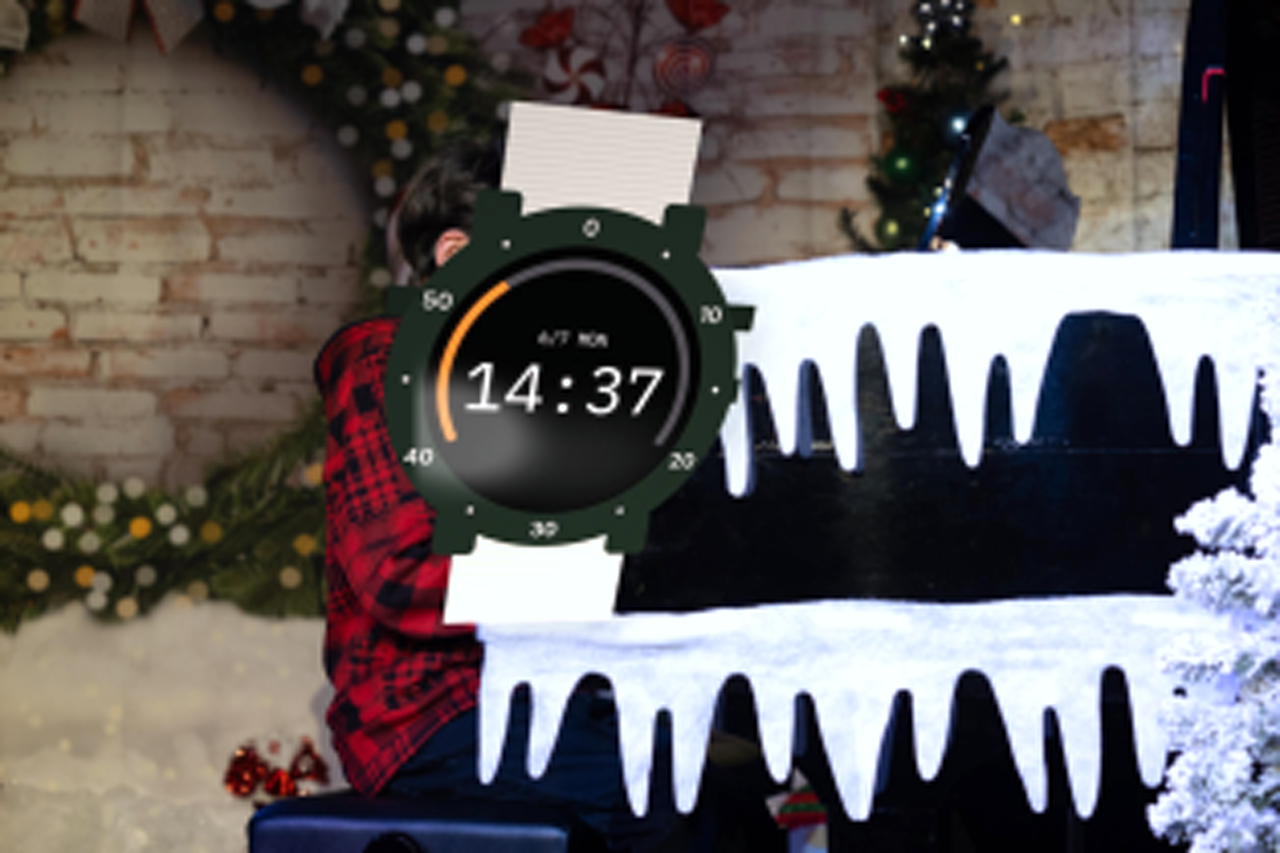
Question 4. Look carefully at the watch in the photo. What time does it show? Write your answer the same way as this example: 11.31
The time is 14.37
